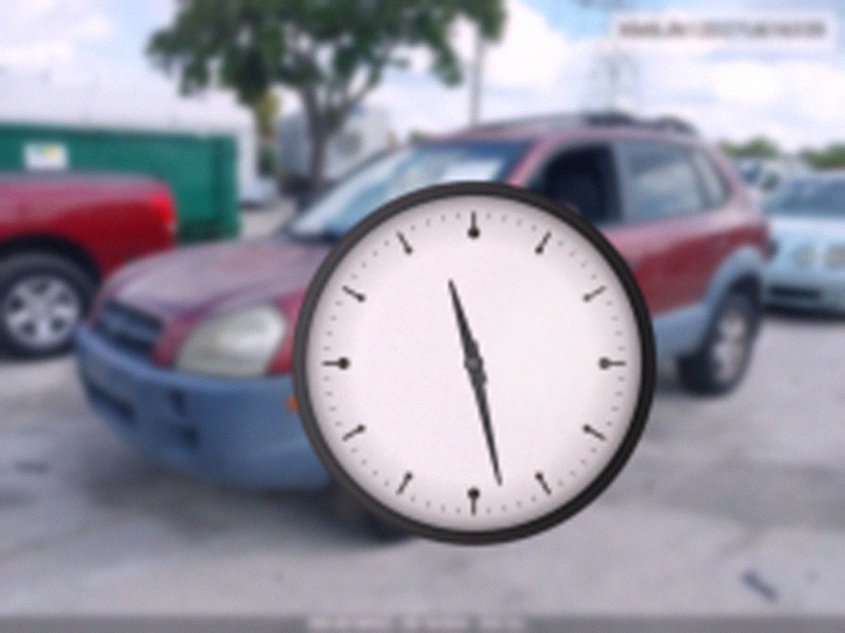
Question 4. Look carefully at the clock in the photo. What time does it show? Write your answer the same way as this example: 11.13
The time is 11.28
